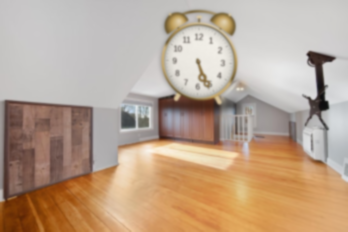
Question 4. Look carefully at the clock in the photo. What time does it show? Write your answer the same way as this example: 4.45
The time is 5.26
